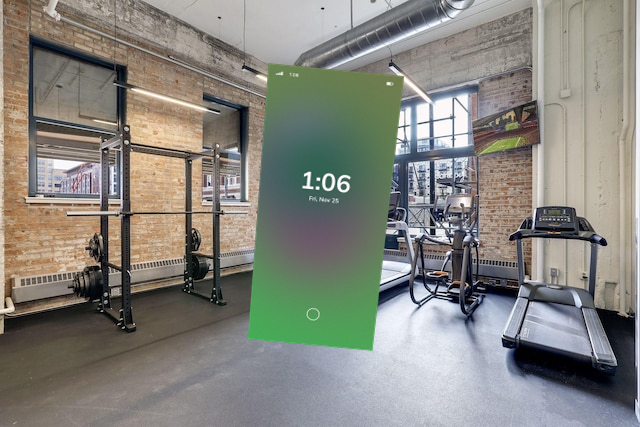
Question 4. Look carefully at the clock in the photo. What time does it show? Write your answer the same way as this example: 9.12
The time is 1.06
